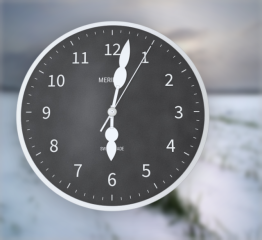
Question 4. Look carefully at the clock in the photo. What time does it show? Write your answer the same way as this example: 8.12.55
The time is 6.02.05
